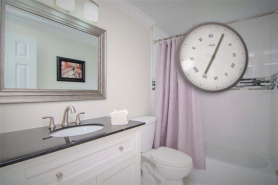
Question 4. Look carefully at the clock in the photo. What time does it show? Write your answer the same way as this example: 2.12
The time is 7.05
